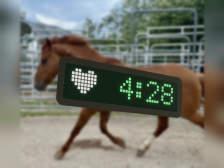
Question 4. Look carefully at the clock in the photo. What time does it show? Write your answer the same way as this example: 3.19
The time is 4.28
